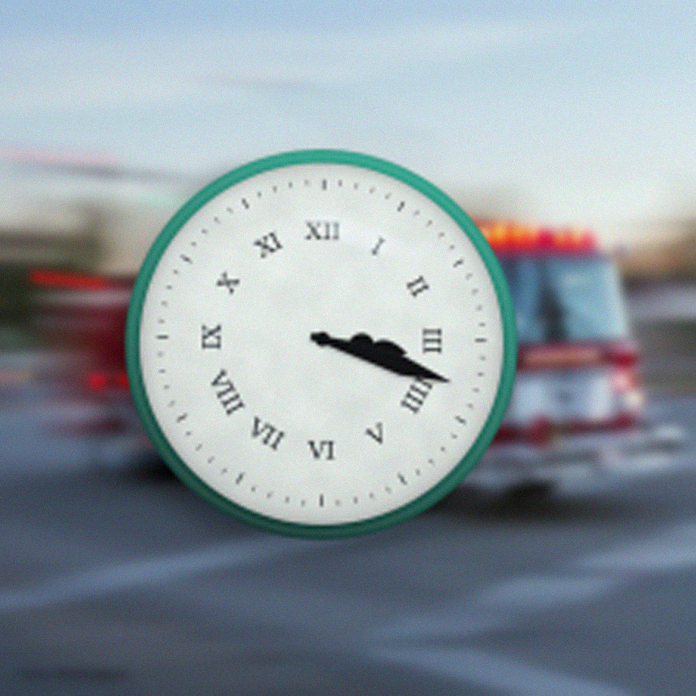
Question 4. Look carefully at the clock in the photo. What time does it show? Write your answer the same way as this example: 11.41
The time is 3.18
